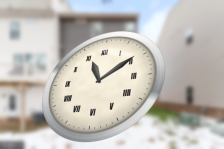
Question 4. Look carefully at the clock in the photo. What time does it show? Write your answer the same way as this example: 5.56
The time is 11.09
